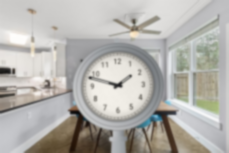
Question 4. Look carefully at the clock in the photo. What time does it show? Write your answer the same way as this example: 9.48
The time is 1.48
